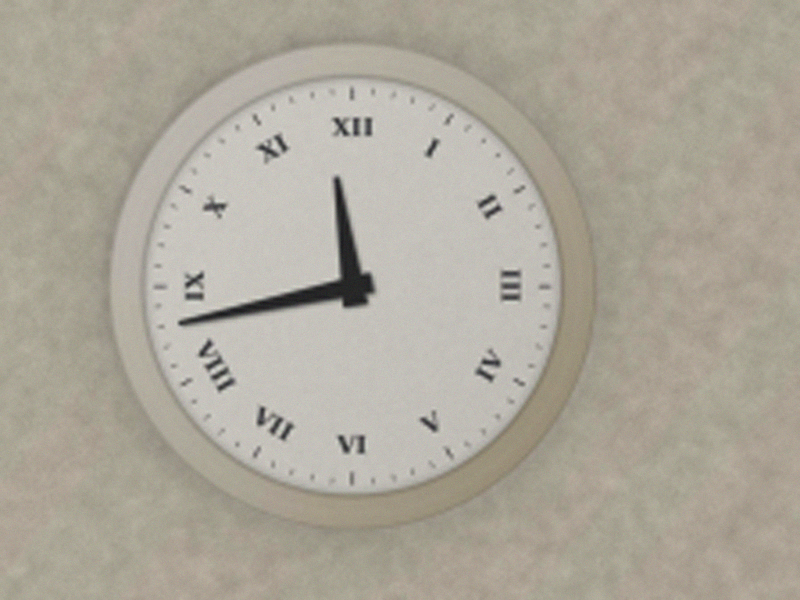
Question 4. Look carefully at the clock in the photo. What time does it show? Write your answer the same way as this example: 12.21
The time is 11.43
